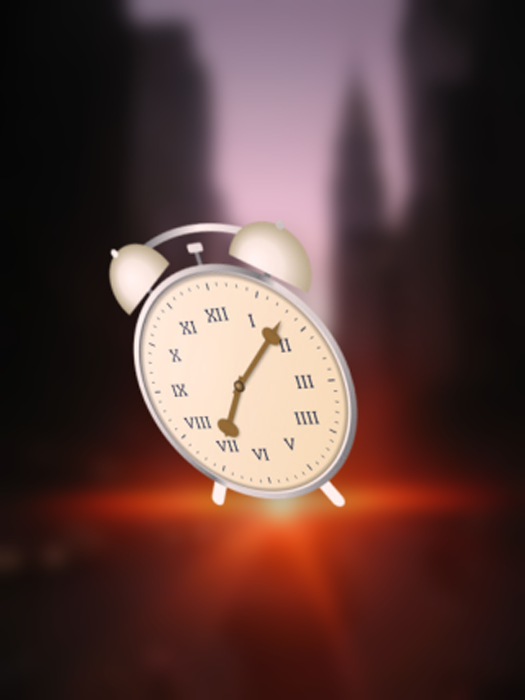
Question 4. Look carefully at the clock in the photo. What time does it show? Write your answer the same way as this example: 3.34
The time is 7.08
